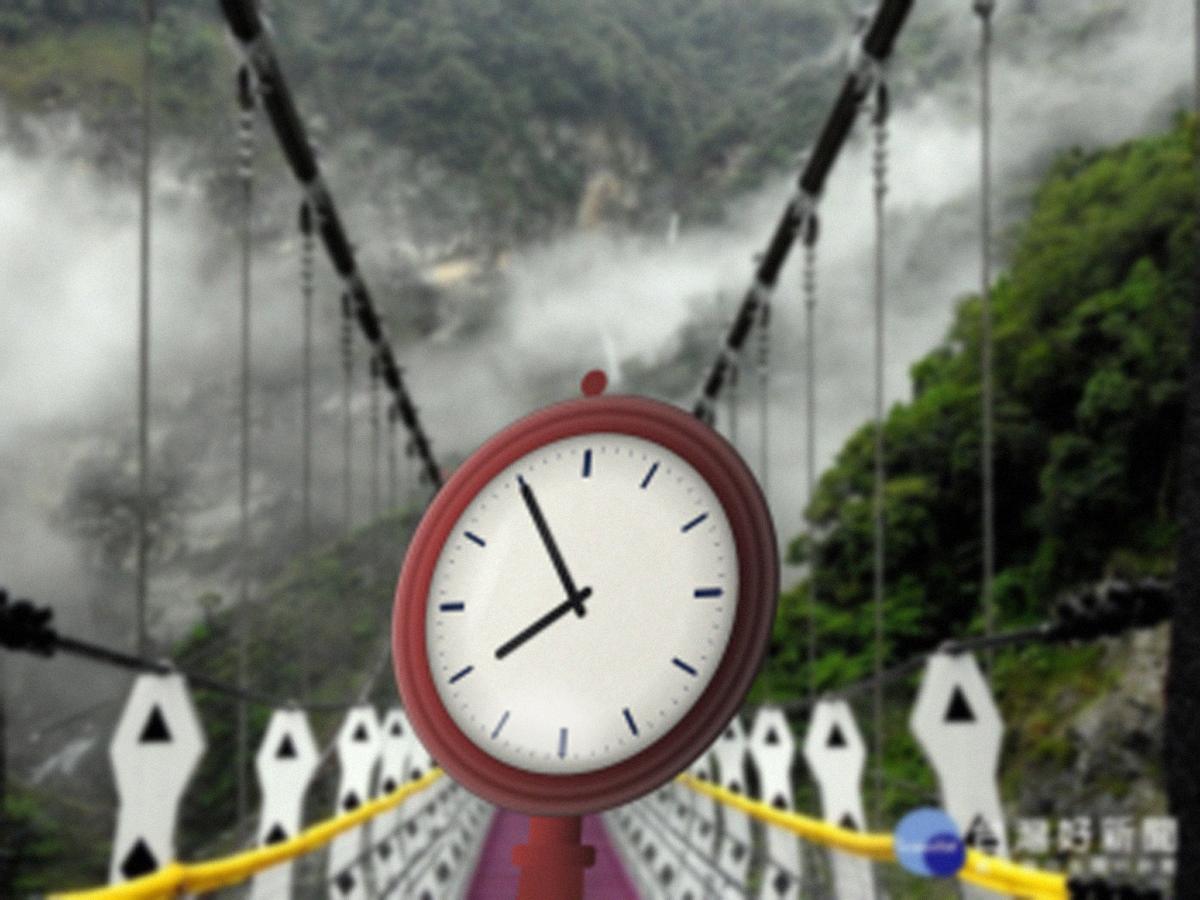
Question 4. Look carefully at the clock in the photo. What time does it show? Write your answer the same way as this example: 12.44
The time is 7.55
